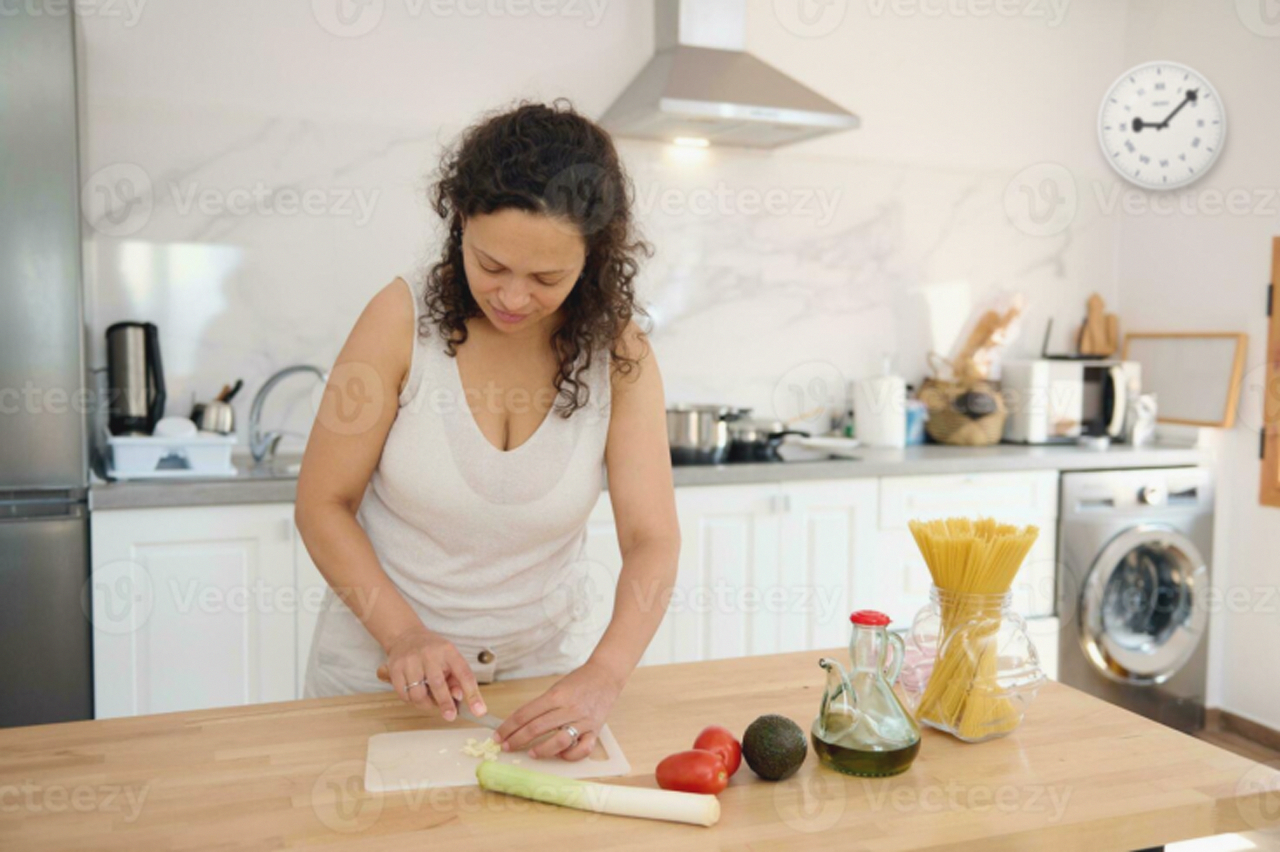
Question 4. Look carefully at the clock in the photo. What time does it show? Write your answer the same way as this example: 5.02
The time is 9.08
